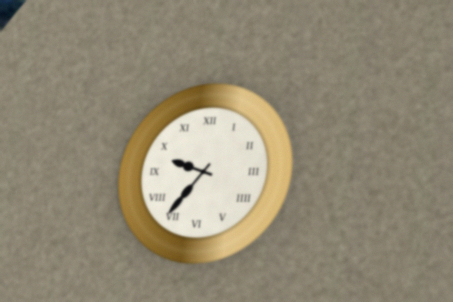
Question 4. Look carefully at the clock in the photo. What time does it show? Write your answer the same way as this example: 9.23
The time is 9.36
